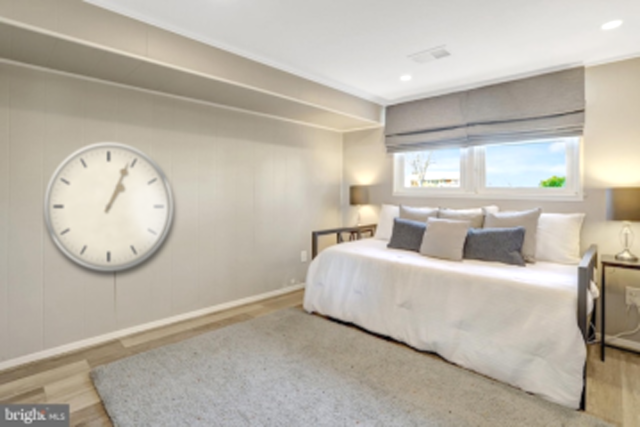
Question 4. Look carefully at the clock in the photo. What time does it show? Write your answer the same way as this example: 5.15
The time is 1.04
